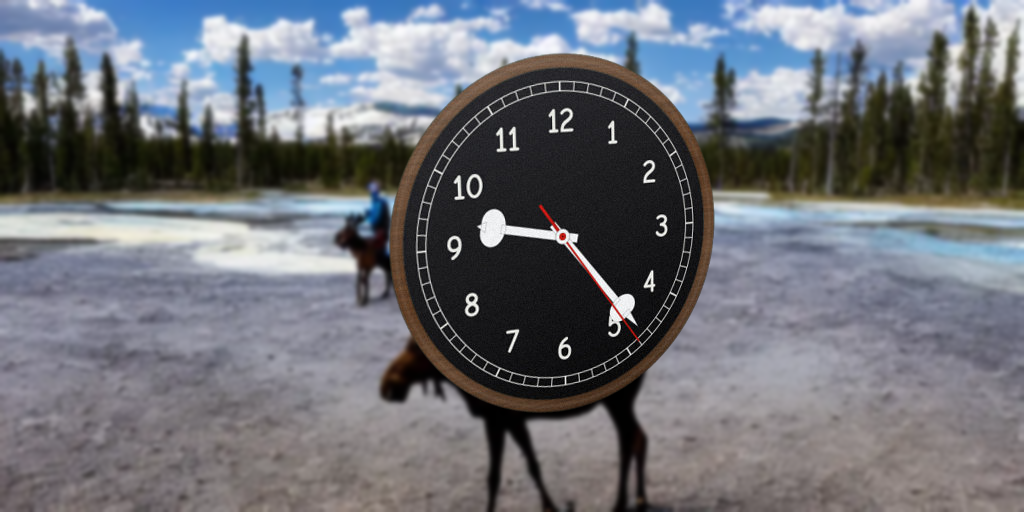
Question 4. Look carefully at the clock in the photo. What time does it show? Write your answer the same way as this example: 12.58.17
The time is 9.23.24
